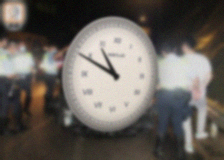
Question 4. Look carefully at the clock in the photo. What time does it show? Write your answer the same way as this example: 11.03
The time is 10.49
